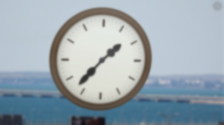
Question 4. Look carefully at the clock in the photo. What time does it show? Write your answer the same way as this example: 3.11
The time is 1.37
